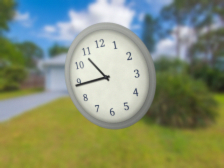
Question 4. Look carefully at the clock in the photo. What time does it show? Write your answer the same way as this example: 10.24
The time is 10.44
